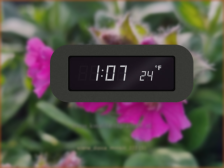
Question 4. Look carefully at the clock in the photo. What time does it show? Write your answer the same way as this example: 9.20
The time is 1.07
